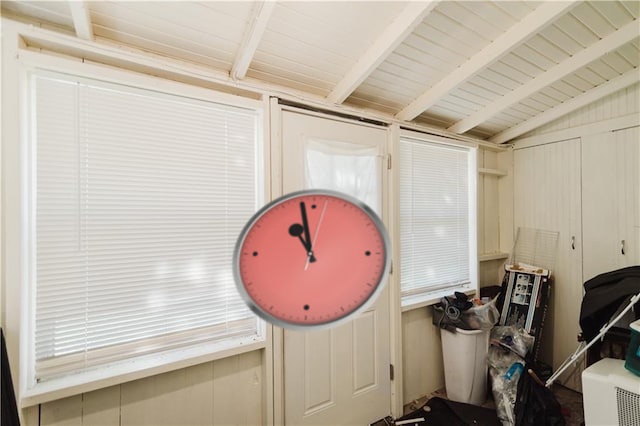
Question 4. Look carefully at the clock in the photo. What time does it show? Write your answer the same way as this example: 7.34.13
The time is 10.58.02
